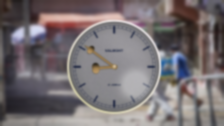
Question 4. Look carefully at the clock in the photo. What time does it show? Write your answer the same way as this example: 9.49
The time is 8.51
